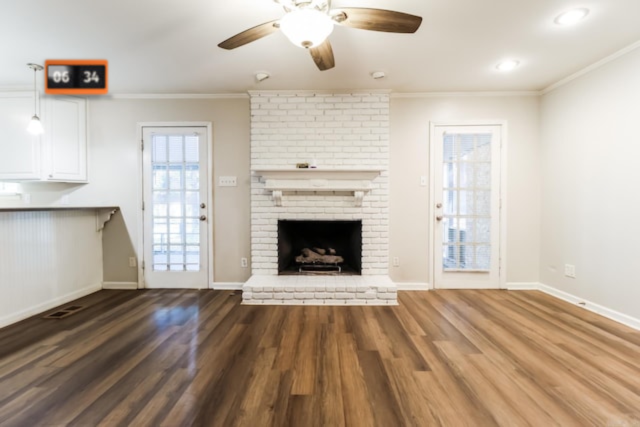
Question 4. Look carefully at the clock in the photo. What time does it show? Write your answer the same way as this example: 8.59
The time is 6.34
